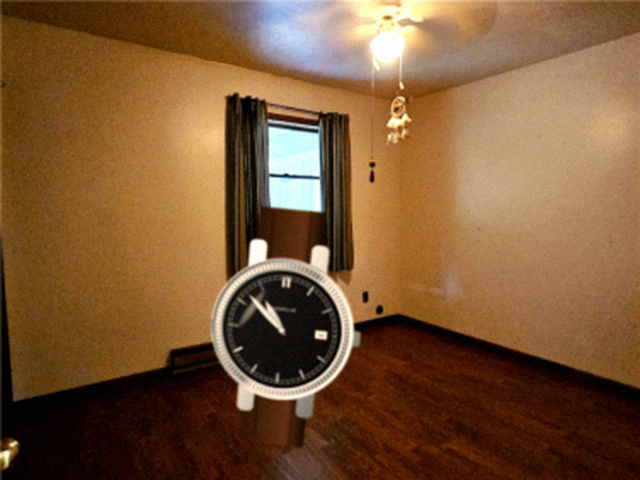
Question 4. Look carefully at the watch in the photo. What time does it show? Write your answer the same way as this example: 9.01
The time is 10.52
